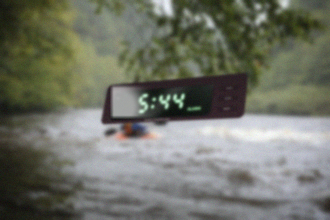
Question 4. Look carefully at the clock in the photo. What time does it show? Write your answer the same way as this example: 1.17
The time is 5.44
